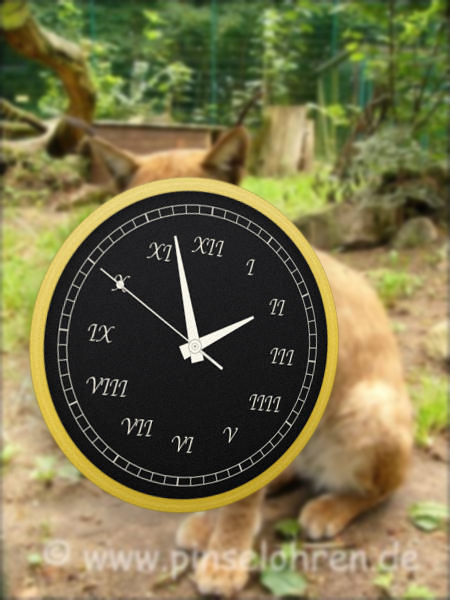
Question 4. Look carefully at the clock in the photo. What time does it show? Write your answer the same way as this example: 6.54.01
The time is 1.56.50
